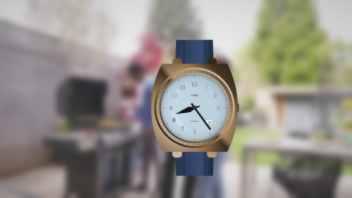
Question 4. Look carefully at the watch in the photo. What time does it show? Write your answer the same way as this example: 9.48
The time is 8.24
